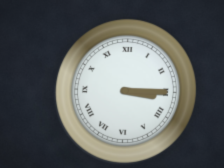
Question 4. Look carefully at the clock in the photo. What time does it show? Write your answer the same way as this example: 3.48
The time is 3.15
